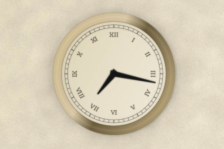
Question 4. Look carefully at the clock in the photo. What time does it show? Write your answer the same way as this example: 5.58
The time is 7.17
